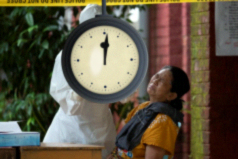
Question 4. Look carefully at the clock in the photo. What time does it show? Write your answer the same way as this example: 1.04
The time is 12.01
